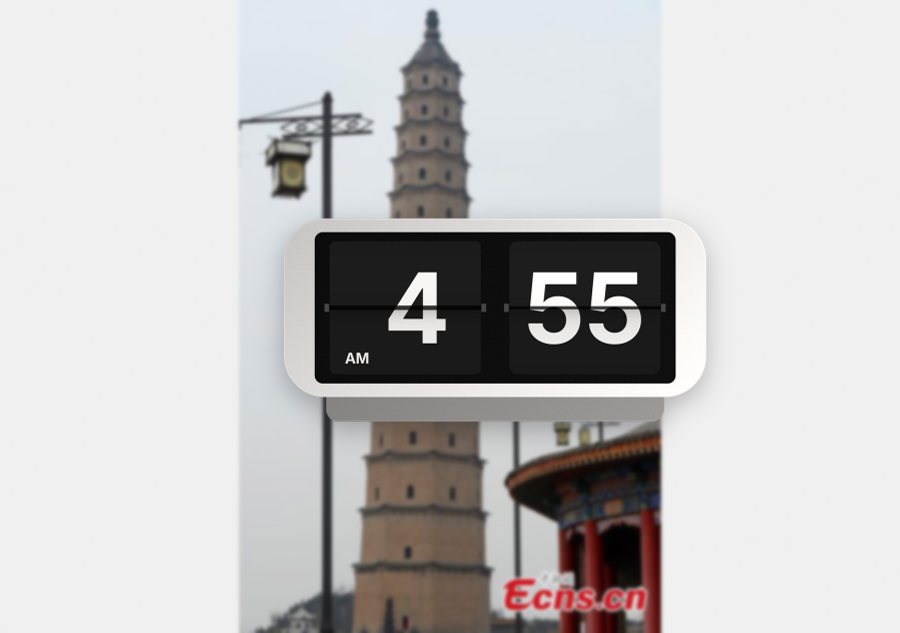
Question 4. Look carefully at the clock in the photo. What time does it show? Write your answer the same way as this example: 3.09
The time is 4.55
